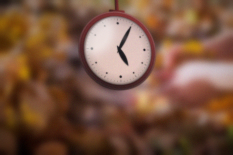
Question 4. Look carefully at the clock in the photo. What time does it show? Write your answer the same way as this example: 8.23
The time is 5.05
